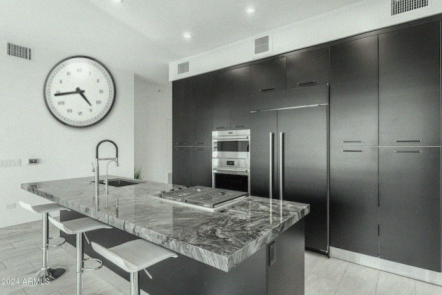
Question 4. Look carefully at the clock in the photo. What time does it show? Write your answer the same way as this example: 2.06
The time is 4.44
